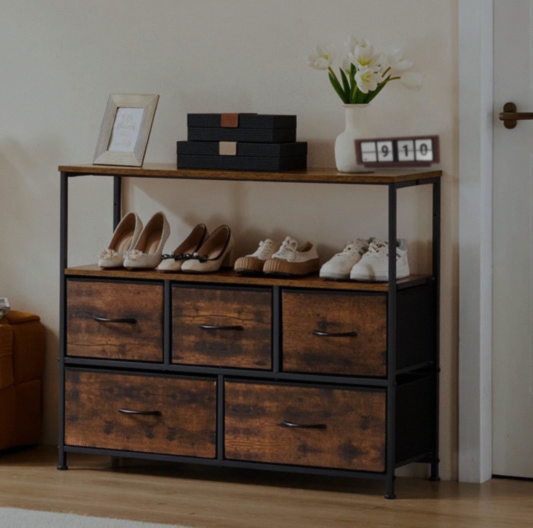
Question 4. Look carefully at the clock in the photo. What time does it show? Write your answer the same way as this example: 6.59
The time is 9.10
